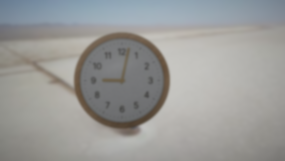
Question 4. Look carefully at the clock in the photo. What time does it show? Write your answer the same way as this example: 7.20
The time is 9.02
